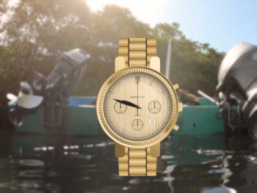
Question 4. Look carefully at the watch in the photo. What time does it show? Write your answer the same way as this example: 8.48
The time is 9.48
